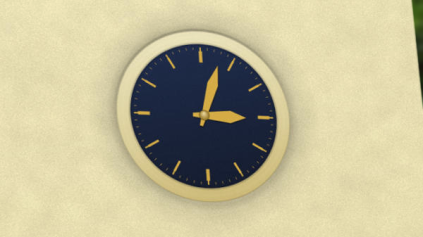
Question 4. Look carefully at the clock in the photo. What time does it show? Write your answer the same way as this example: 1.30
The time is 3.03
